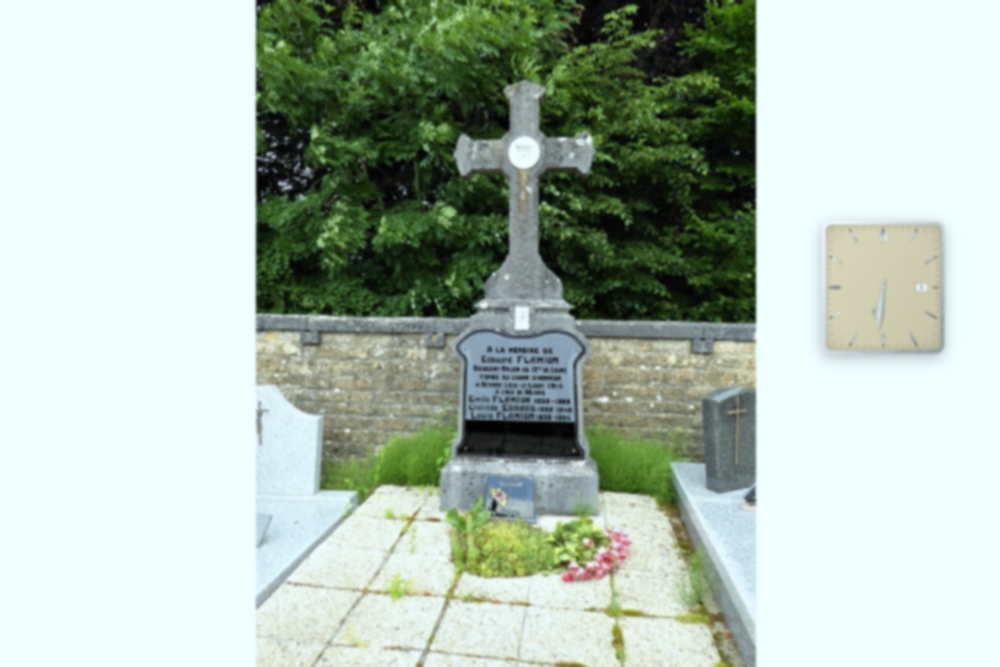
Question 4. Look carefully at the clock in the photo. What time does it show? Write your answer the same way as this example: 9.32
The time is 6.31
